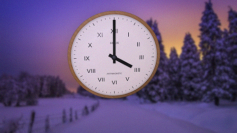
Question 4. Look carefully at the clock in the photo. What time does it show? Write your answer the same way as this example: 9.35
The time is 4.00
